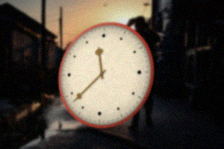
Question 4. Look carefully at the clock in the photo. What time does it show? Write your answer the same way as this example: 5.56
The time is 11.38
